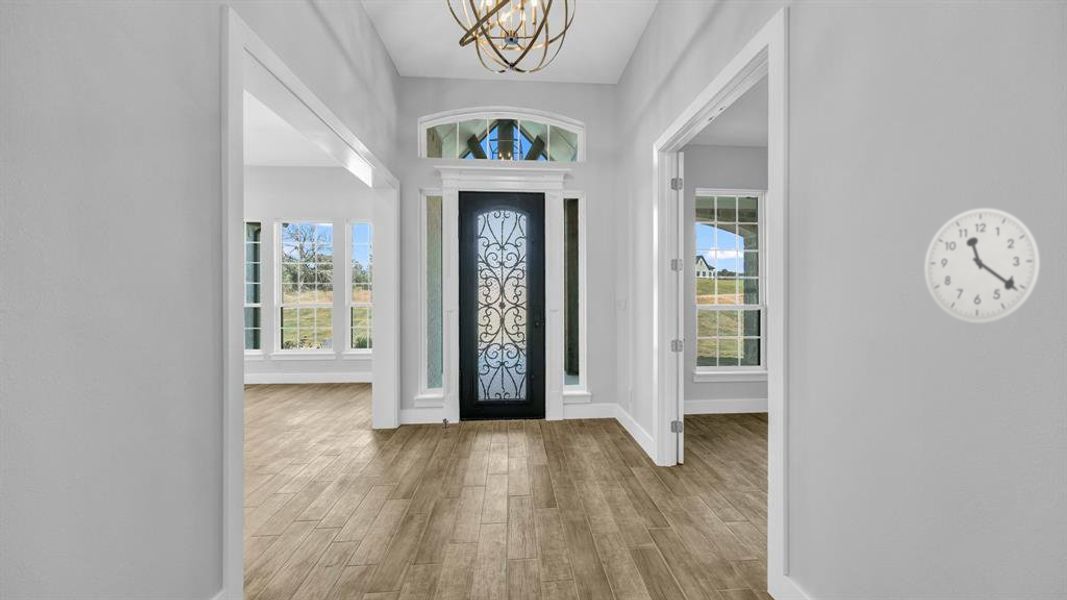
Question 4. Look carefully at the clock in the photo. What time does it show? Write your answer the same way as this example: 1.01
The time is 11.21
